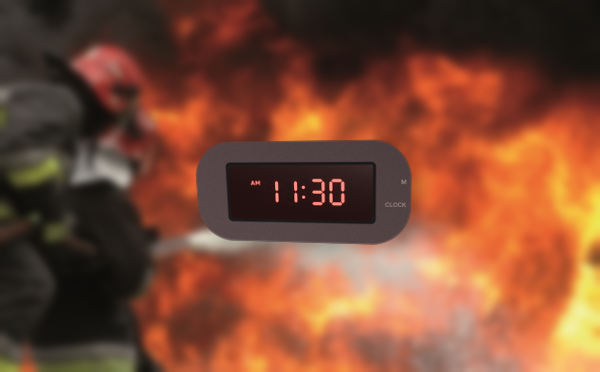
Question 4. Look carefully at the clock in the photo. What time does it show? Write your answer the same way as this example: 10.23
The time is 11.30
